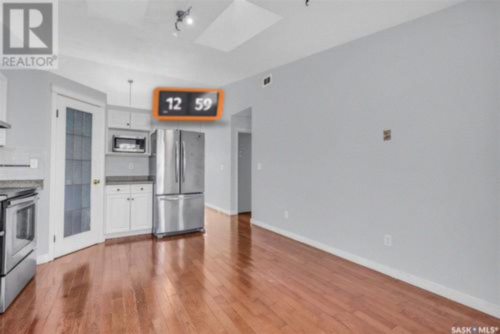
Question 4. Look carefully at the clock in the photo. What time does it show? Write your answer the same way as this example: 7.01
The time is 12.59
